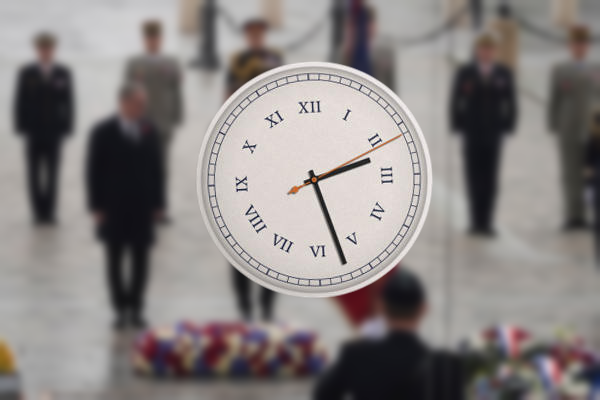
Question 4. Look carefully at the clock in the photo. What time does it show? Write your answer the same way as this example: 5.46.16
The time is 2.27.11
